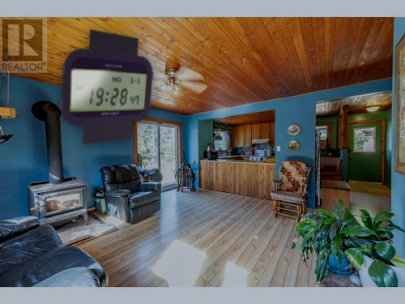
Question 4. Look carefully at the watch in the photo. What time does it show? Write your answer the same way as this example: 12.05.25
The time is 19.28.47
